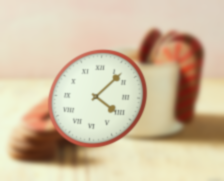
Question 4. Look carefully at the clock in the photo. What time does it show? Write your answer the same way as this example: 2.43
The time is 4.07
